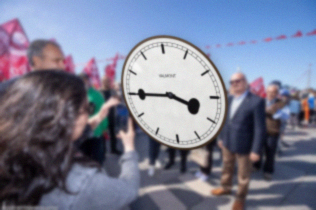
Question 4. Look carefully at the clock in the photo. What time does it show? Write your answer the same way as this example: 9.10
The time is 3.45
